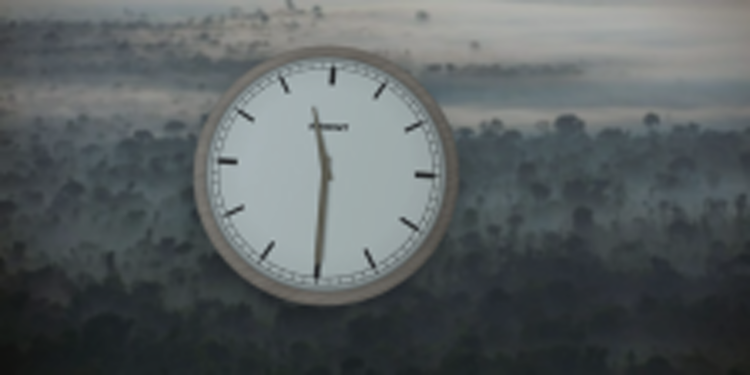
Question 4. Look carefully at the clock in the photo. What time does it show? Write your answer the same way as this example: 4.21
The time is 11.30
